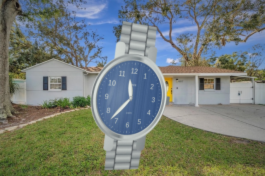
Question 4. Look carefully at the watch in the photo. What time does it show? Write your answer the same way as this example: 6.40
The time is 11.37
